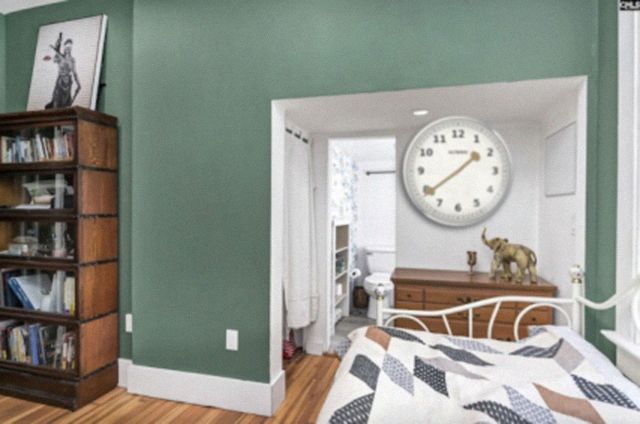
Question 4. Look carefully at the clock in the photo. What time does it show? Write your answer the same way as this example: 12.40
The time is 1.39
